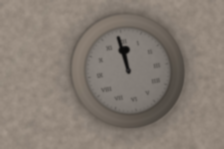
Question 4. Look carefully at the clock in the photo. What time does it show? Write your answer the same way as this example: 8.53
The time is 11.59
